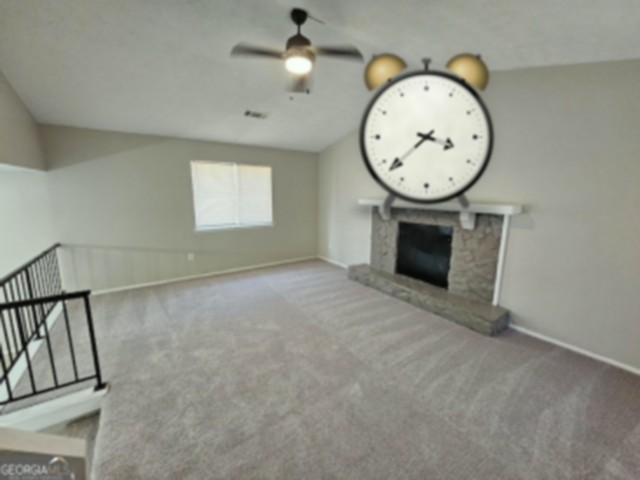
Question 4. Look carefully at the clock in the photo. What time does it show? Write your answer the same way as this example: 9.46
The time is 3.38
